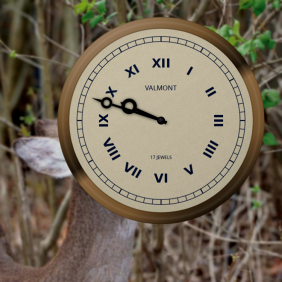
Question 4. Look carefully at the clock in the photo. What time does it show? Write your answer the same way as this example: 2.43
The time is 9.48
